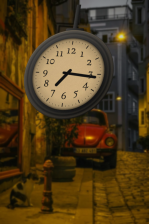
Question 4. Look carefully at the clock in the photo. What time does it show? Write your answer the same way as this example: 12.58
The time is 7.16
